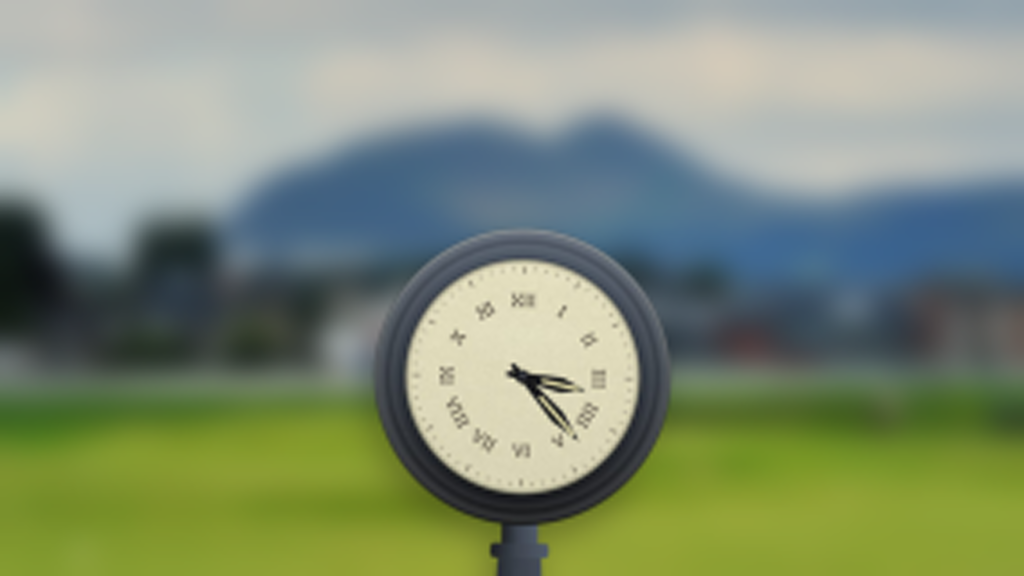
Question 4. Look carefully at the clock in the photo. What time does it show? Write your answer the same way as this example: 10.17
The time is 3.23
